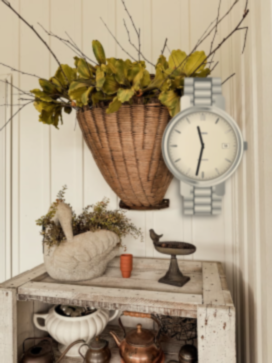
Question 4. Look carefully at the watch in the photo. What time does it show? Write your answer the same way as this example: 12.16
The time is 11.32
